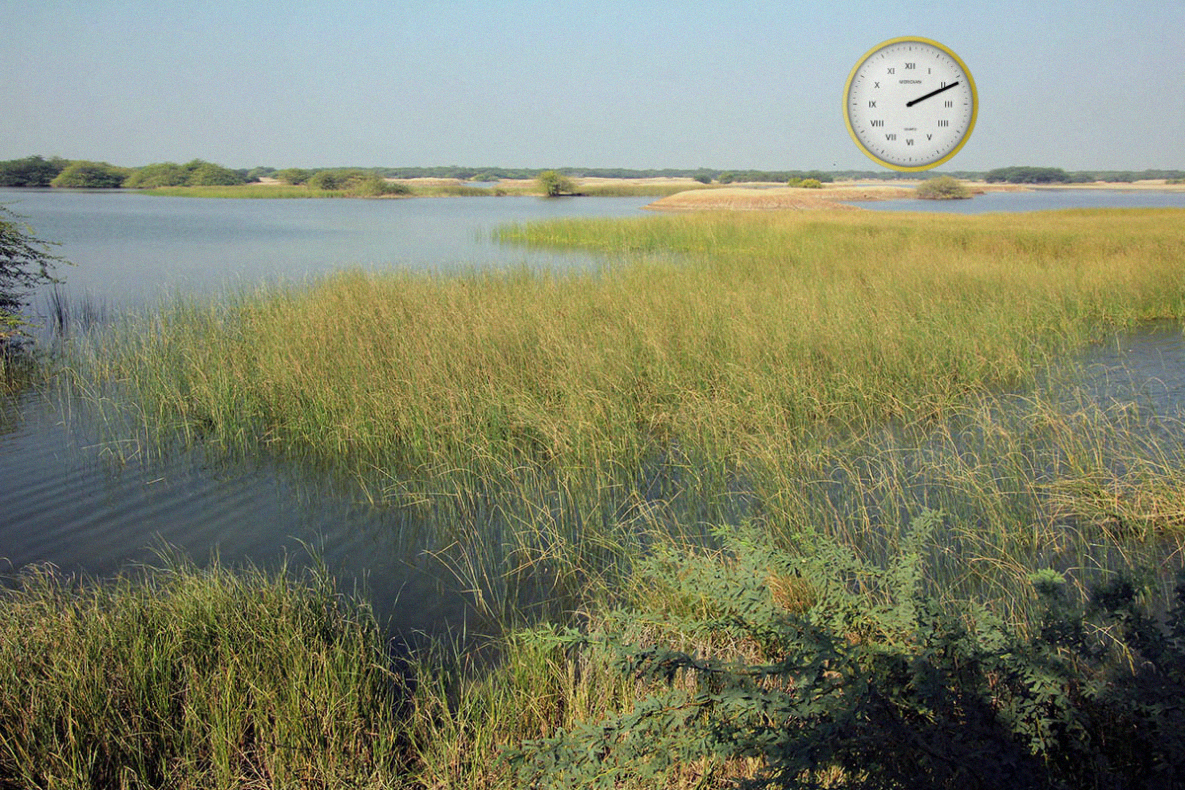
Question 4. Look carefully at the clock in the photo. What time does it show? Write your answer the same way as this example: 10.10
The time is 2.11
